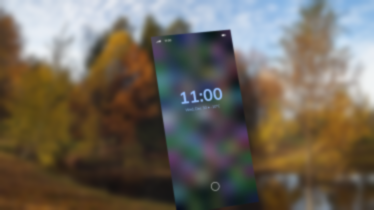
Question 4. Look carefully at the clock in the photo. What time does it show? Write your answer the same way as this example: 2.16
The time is 11.00
